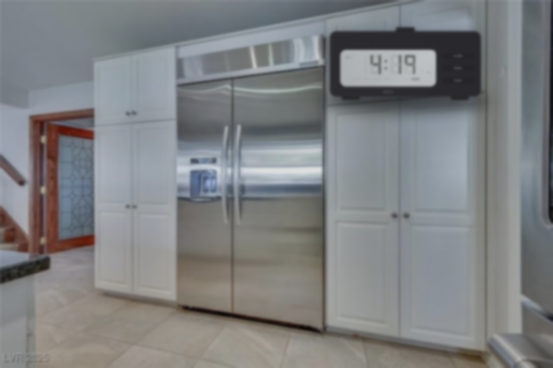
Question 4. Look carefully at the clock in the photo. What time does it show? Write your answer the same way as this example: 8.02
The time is 4.19
